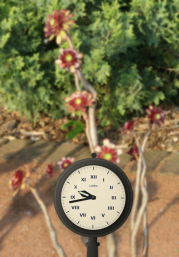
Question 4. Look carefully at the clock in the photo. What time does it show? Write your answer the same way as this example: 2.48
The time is 9.43
